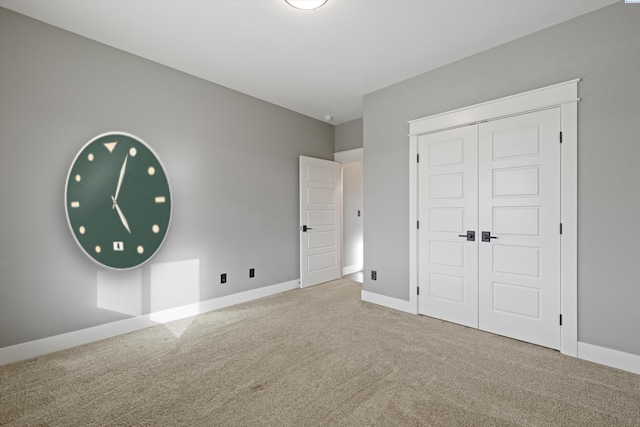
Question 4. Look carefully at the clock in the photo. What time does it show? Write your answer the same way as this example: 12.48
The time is 5.04
